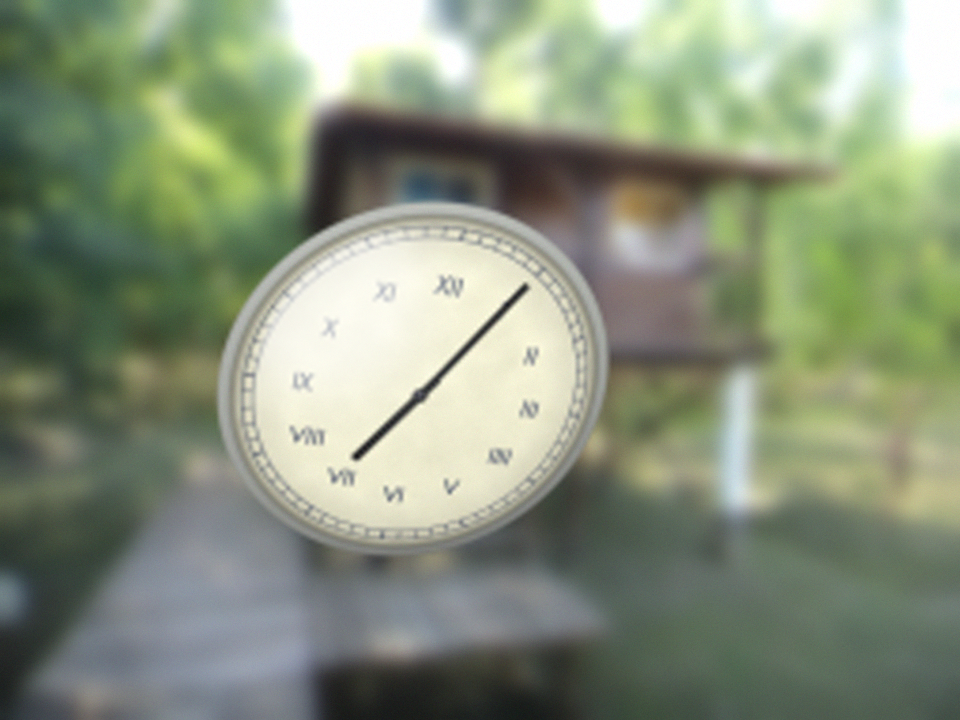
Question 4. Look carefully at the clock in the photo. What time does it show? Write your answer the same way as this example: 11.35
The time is 7.05
